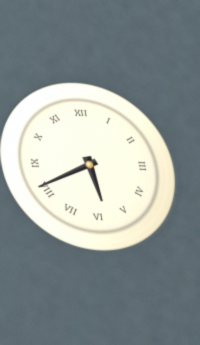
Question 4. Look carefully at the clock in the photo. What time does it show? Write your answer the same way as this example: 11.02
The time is 5.41
